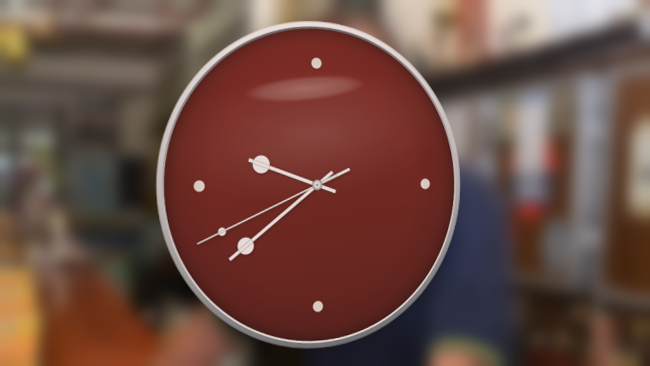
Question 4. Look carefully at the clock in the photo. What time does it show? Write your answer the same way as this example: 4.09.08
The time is 9.38.41
